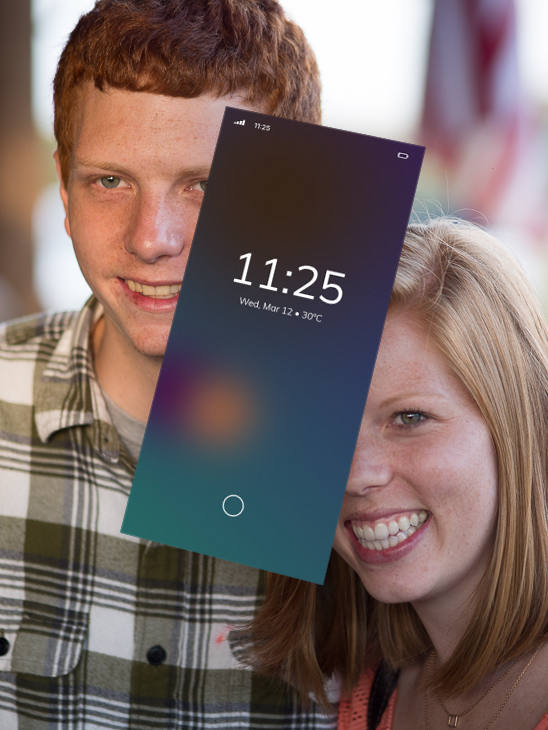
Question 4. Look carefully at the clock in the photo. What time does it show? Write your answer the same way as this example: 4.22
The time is 11.25
